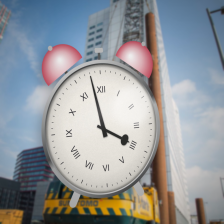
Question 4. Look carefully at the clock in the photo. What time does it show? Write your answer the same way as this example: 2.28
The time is 3.58
